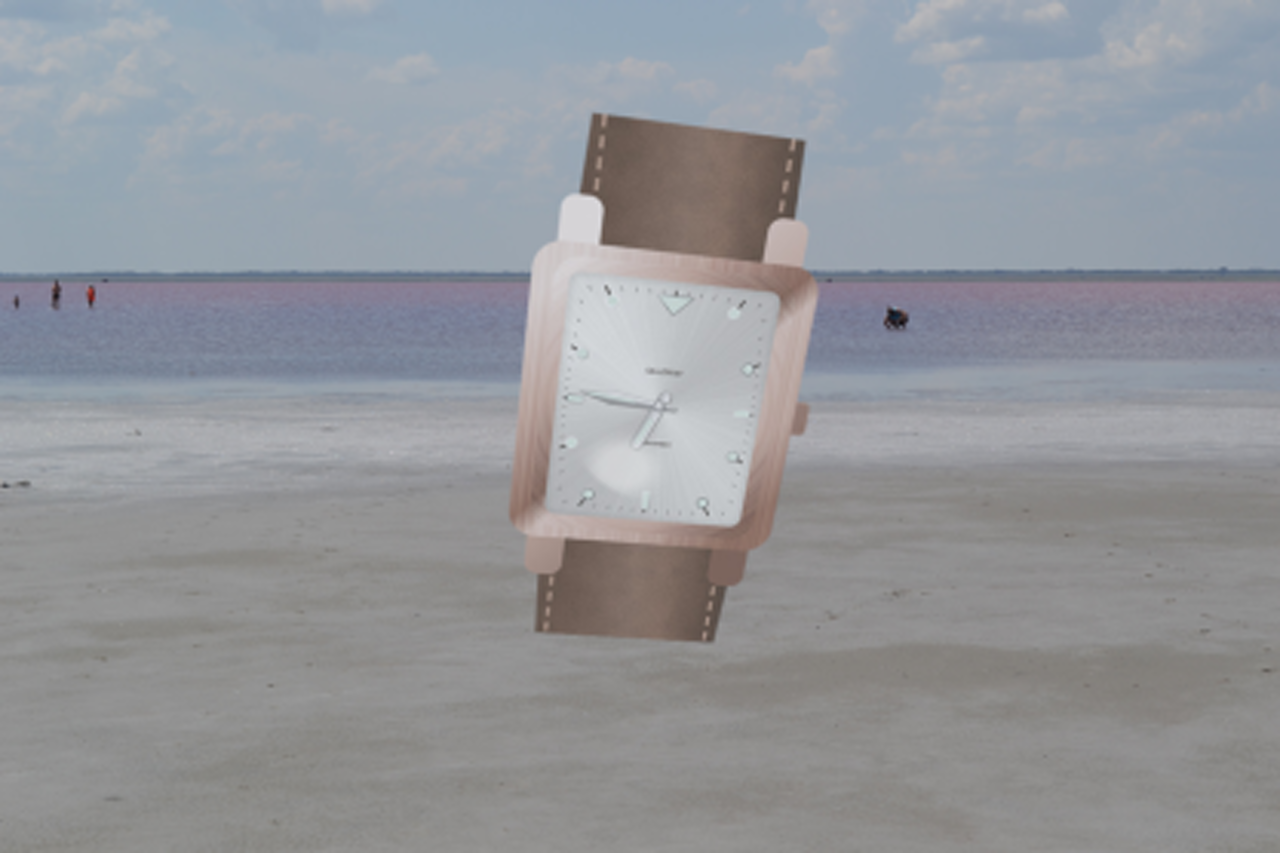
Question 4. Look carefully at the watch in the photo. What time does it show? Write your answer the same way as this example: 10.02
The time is 6.46
